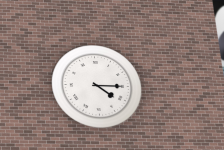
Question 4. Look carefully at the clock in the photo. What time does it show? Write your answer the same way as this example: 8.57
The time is 4.15
